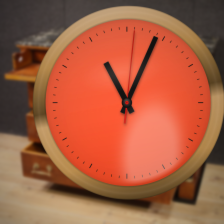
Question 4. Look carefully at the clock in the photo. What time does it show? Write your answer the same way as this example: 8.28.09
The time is 11.04.01
